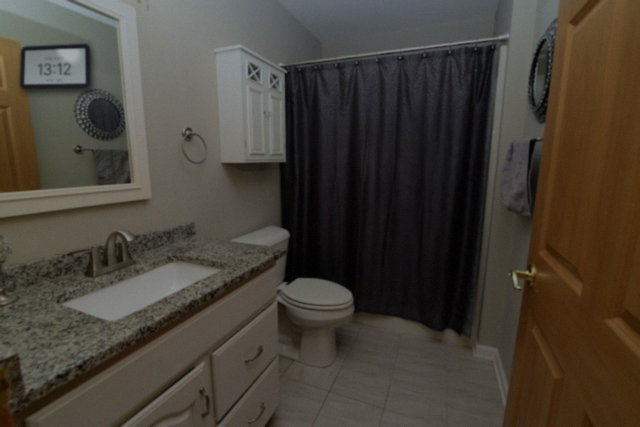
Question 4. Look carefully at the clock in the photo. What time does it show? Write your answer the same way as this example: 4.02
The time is 13.12
